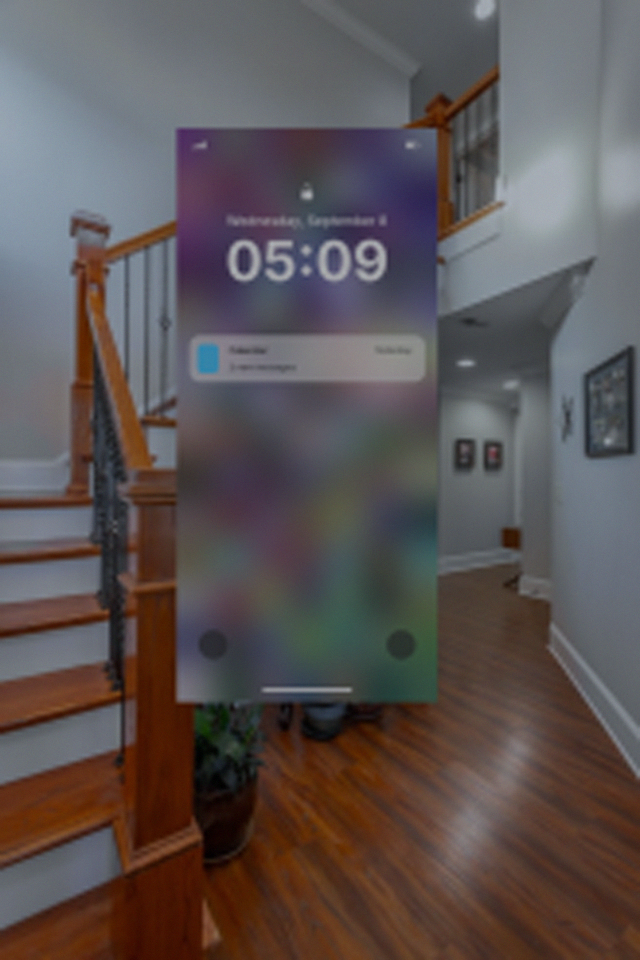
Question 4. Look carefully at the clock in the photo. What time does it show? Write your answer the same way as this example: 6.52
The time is 5.09
